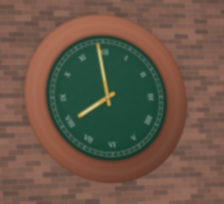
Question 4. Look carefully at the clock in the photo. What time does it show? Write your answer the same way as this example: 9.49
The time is 7.59
